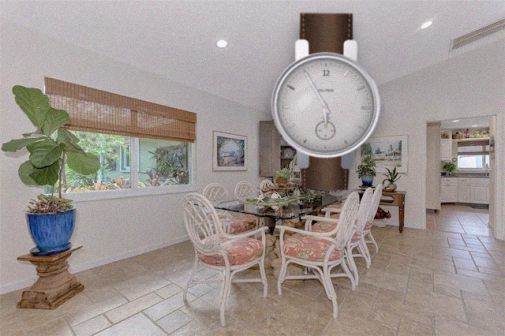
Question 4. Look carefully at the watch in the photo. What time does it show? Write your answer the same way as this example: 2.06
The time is 5.55
